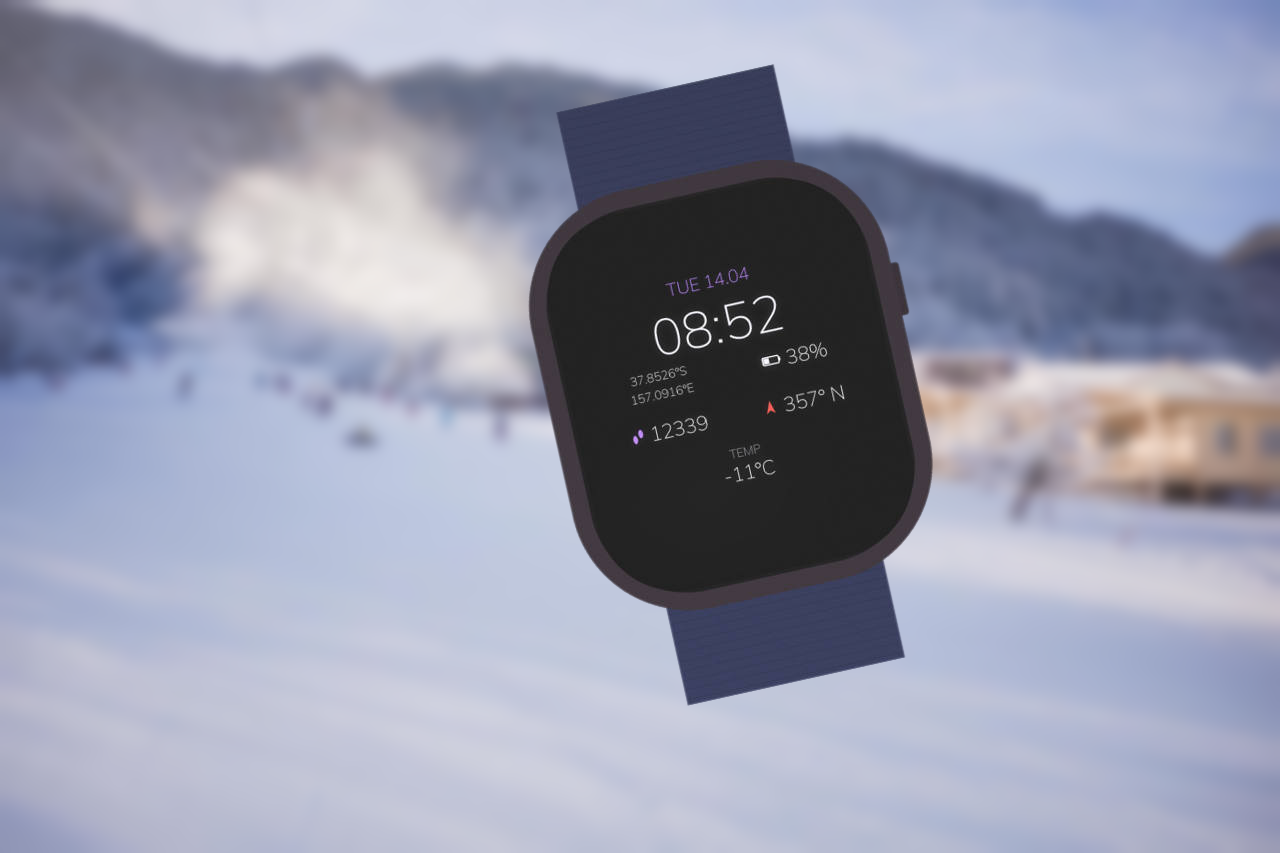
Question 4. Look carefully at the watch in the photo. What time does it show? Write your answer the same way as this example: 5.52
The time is 8.52
